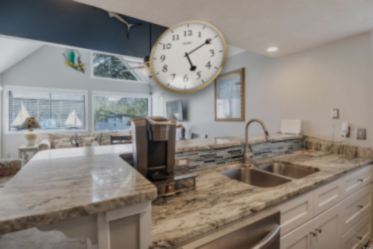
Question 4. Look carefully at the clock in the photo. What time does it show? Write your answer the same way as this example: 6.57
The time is 5.10
